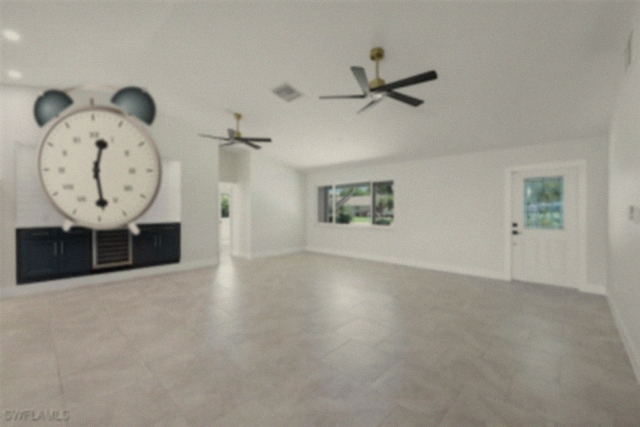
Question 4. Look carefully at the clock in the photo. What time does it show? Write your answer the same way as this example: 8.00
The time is 12.29
